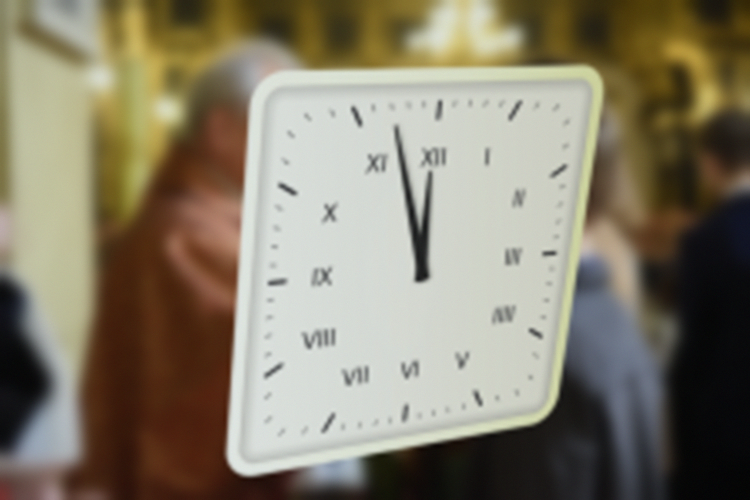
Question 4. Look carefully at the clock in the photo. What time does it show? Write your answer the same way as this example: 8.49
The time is 11.57
